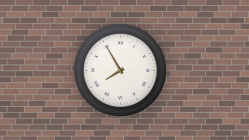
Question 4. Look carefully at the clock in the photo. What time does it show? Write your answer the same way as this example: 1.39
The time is 7.55
